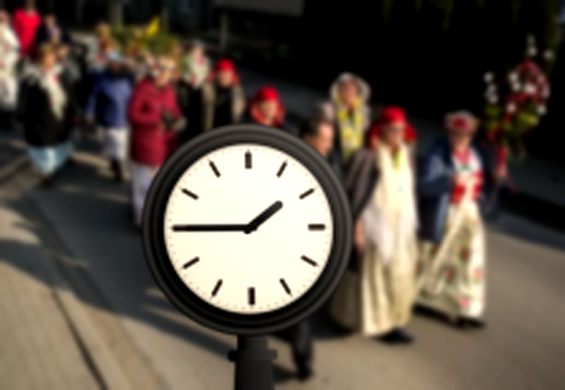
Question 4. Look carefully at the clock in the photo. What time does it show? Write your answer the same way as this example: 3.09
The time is 1.45
